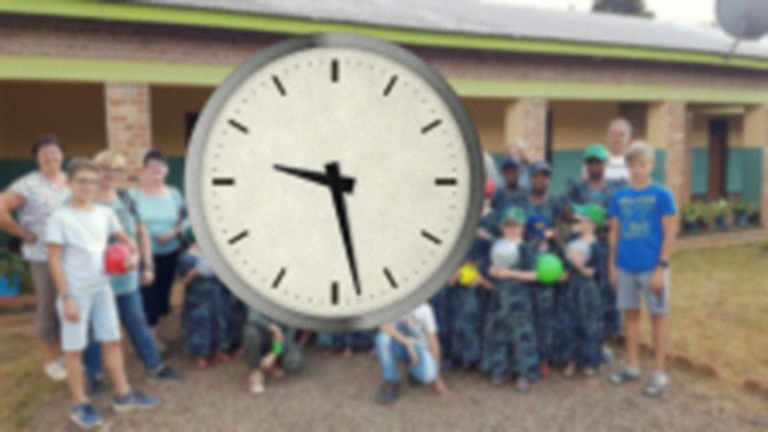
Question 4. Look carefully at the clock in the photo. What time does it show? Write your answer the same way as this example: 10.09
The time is 9.28
